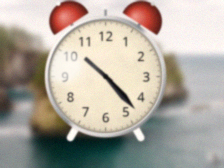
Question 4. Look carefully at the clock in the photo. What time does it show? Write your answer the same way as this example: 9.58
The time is 10.23
